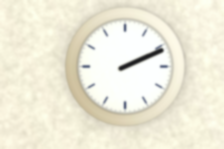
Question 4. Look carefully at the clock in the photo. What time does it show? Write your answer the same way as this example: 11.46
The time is 2.11
